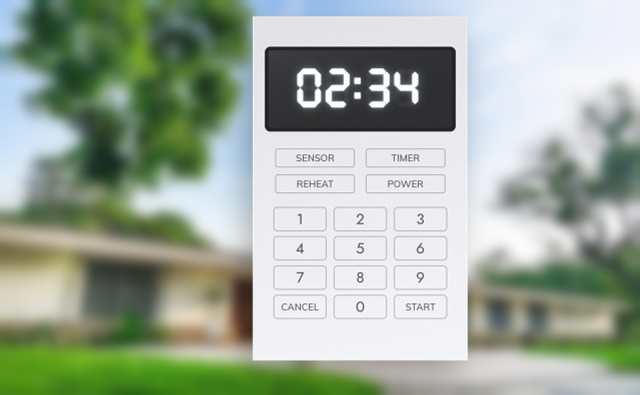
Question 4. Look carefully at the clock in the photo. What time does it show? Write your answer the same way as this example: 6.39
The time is 2.34
